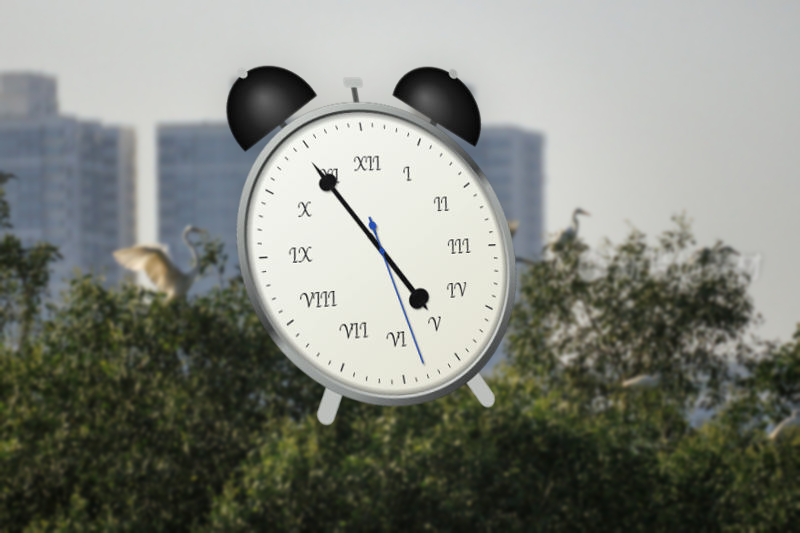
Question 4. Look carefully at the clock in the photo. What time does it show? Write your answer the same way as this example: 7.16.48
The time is 4.54.28
